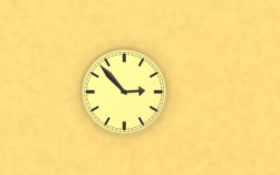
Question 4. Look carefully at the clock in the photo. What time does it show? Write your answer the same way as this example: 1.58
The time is 2.53
